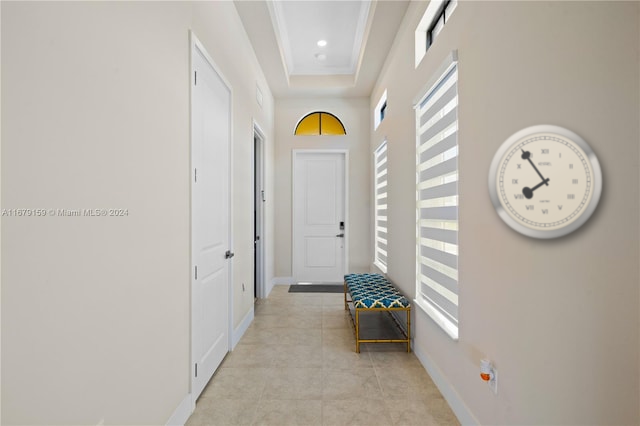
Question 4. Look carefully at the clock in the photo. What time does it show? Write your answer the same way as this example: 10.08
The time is 7.54
